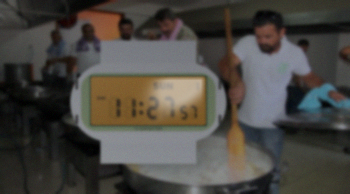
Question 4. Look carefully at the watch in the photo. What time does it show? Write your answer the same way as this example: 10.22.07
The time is 11.27.57
